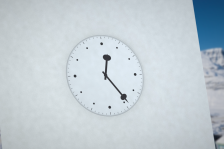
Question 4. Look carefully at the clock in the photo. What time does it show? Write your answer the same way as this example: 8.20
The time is 12.24
